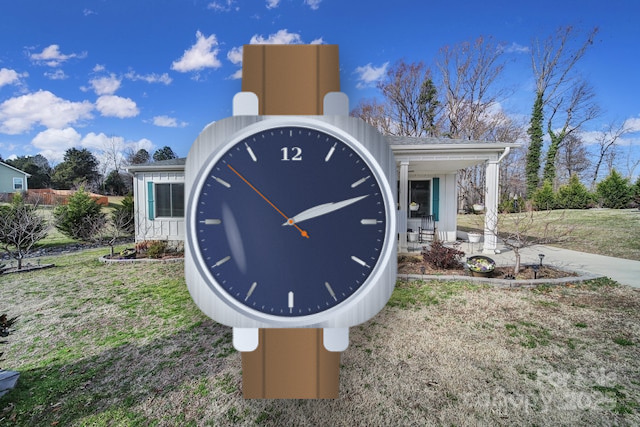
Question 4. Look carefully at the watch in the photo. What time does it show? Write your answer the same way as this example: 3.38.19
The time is 2.11.52
